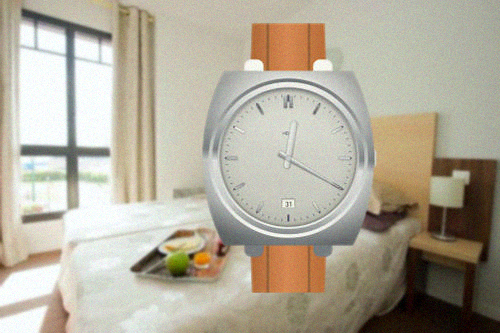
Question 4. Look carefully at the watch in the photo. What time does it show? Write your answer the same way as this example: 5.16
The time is 12.20
